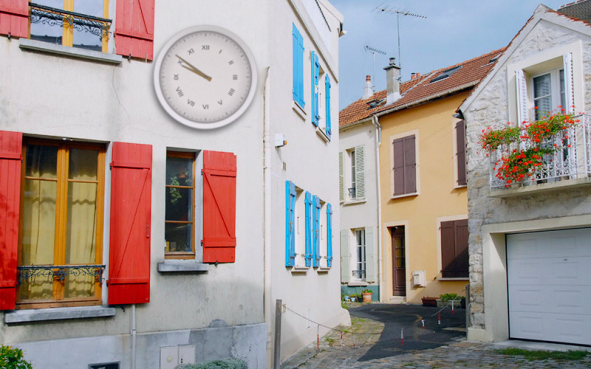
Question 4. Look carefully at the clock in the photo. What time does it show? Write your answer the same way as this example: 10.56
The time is 9.51
